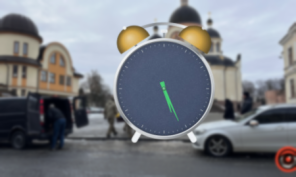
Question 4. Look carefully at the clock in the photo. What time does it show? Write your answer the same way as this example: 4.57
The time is 5.26
